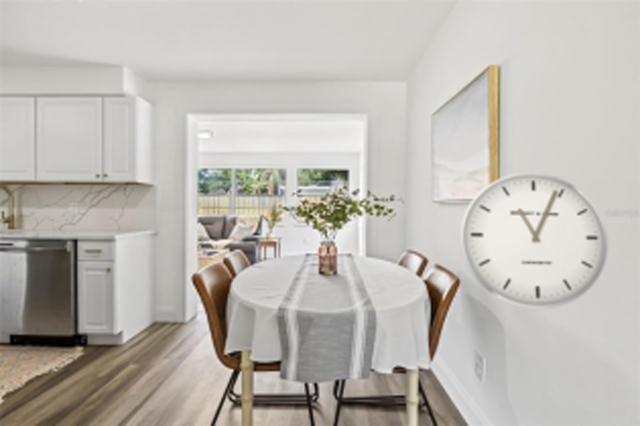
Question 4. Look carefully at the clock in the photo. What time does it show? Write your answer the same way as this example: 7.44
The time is 11.04
